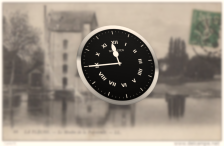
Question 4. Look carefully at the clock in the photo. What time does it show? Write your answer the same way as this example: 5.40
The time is 11.45
